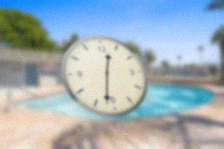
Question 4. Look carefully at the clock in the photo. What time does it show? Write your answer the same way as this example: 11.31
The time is 12.32
